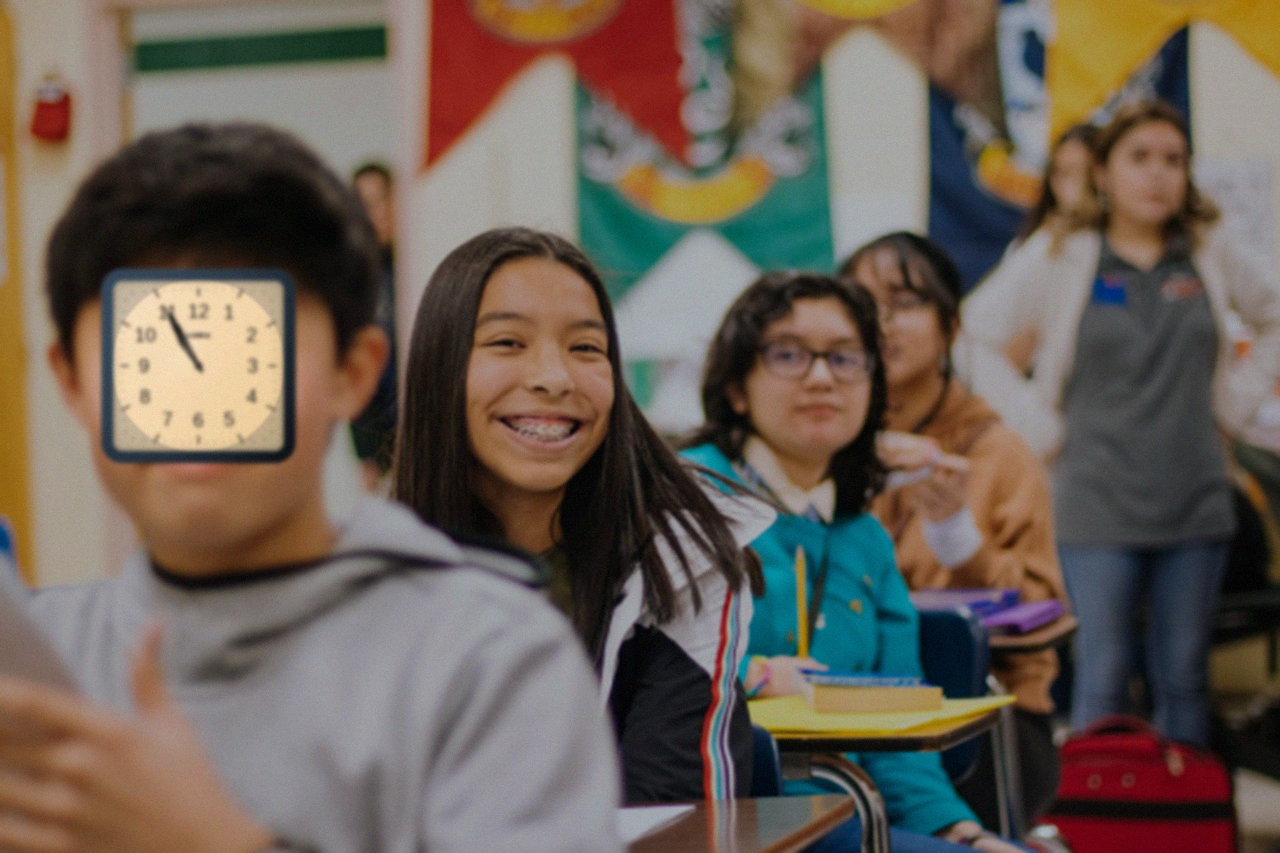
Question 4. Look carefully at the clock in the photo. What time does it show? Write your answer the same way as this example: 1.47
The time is 10.55
